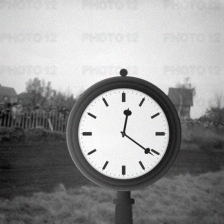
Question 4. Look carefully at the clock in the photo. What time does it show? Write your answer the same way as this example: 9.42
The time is 12.21
